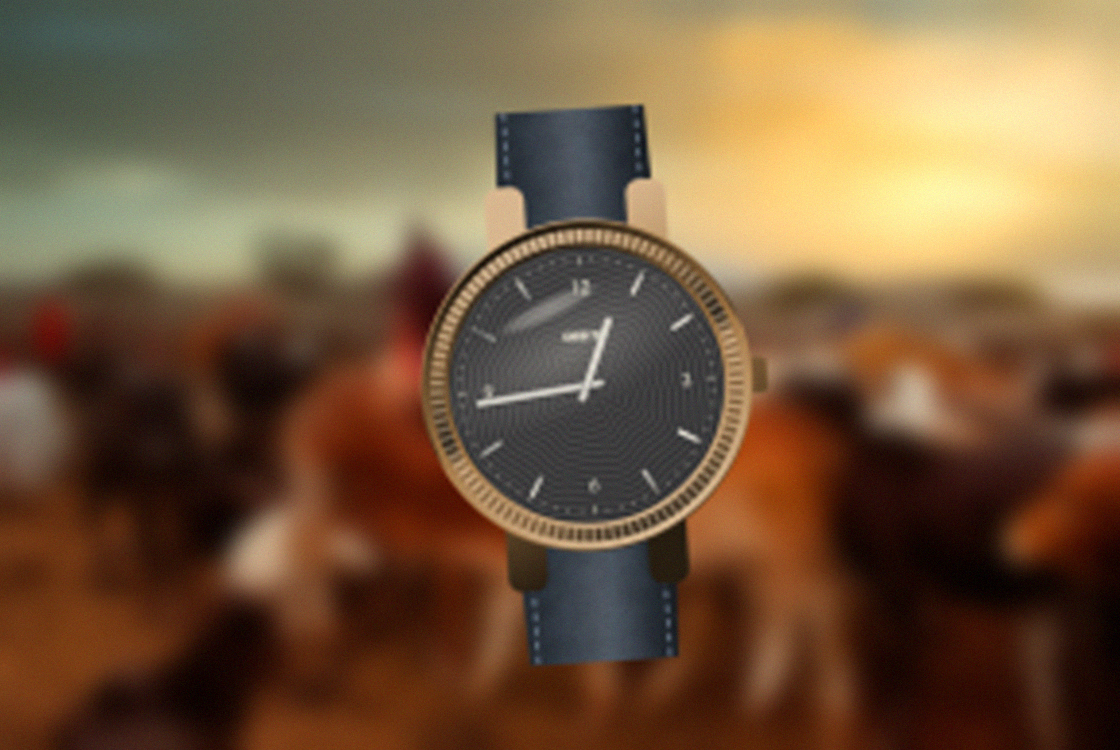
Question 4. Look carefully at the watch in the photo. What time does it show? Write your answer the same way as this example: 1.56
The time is 12.44
